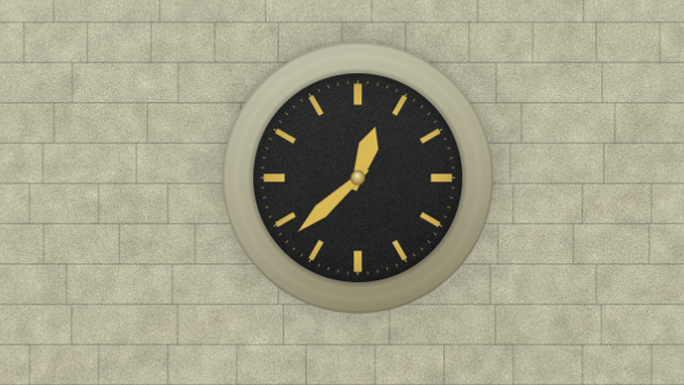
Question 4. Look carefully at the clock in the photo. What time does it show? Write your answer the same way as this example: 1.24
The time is 12.38
